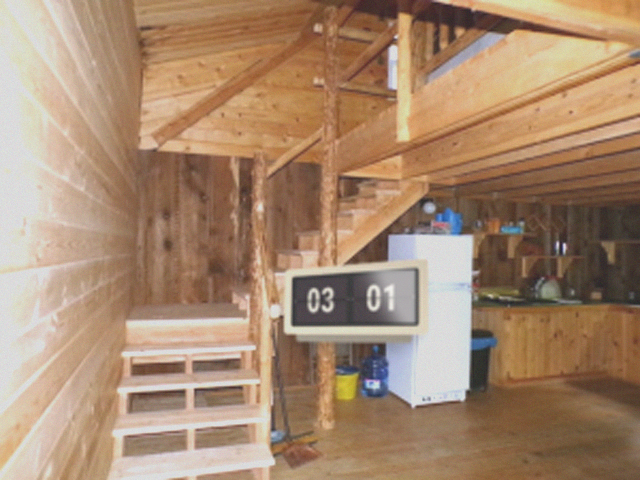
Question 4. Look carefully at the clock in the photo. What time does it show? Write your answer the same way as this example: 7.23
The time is 3.01
